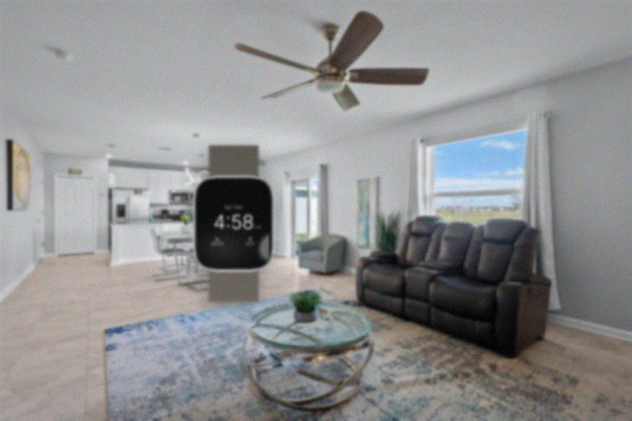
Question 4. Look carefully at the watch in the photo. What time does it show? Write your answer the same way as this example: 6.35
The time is 4.58
